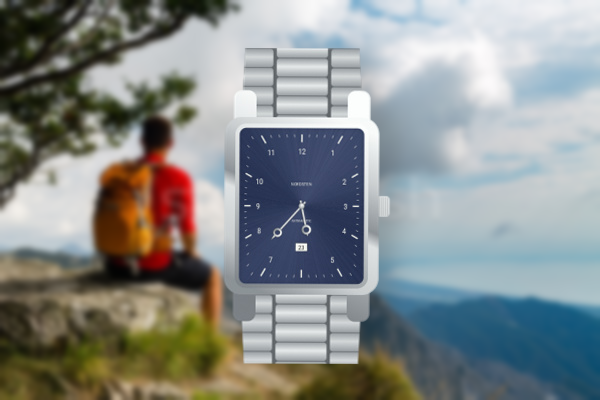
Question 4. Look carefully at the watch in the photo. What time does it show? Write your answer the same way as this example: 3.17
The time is 5.37
